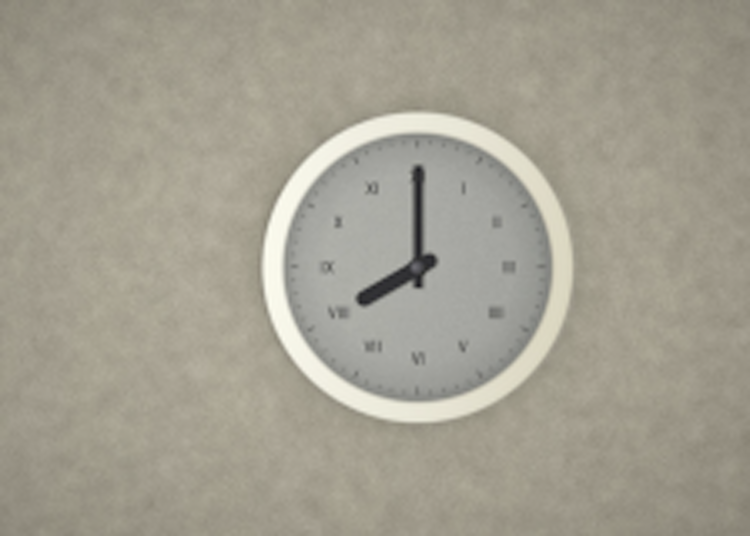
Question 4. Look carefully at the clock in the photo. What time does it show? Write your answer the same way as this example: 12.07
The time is 8.00
